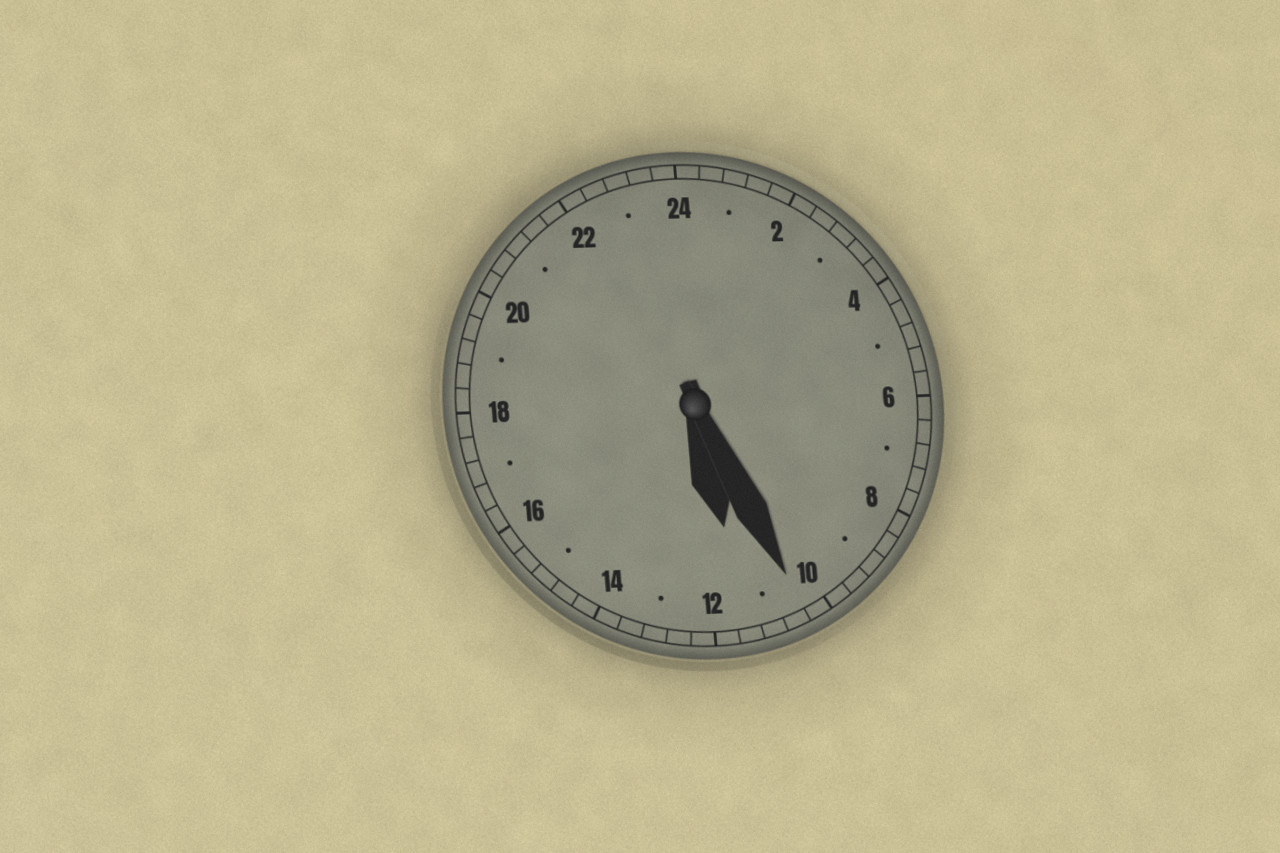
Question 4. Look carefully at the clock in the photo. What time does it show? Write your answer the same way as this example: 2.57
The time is 11.26
